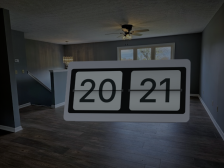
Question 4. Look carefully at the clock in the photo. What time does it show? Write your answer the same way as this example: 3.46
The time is 20.21
